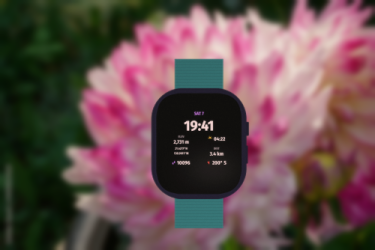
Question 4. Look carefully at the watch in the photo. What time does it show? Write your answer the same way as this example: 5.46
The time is 19.41
